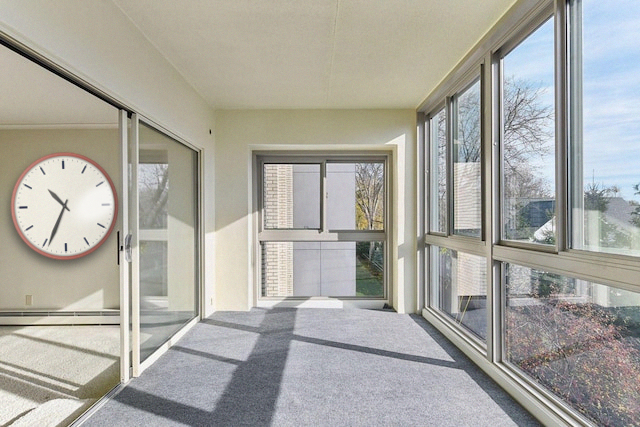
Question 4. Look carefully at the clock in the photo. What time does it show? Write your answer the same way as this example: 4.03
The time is 10.34
